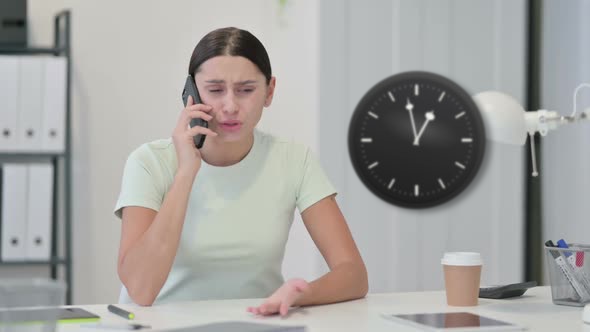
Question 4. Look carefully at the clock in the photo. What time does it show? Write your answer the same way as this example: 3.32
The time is 12.58
